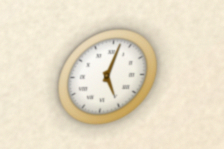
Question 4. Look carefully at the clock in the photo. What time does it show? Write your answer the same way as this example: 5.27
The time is 5.02
